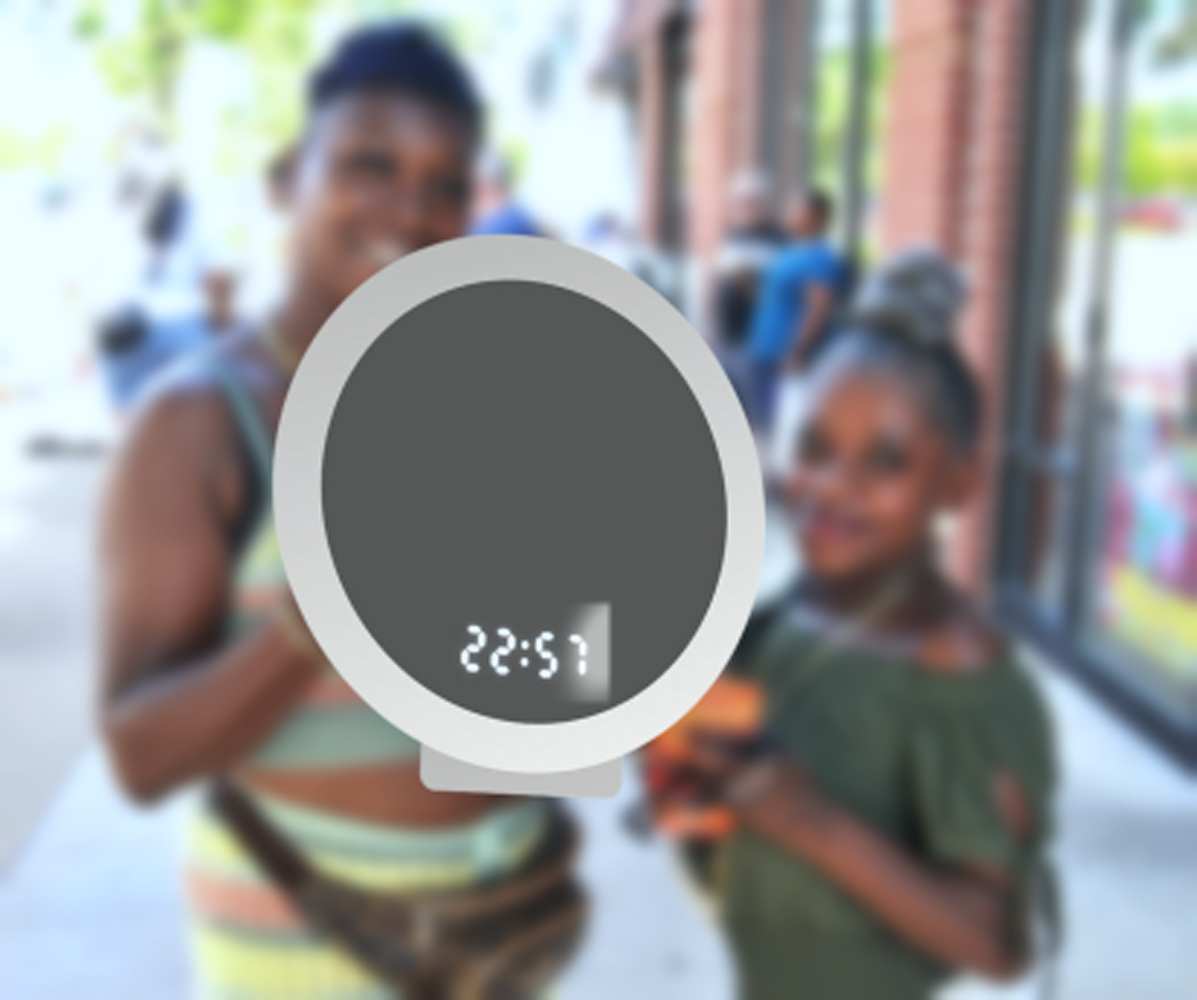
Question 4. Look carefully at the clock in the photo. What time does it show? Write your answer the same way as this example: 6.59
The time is 22.57
